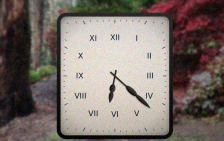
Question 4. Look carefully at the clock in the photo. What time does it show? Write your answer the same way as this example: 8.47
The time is 6.22
